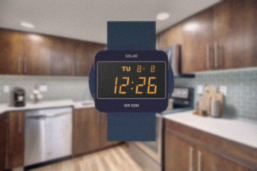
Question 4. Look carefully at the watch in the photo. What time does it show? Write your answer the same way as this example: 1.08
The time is 12.26
